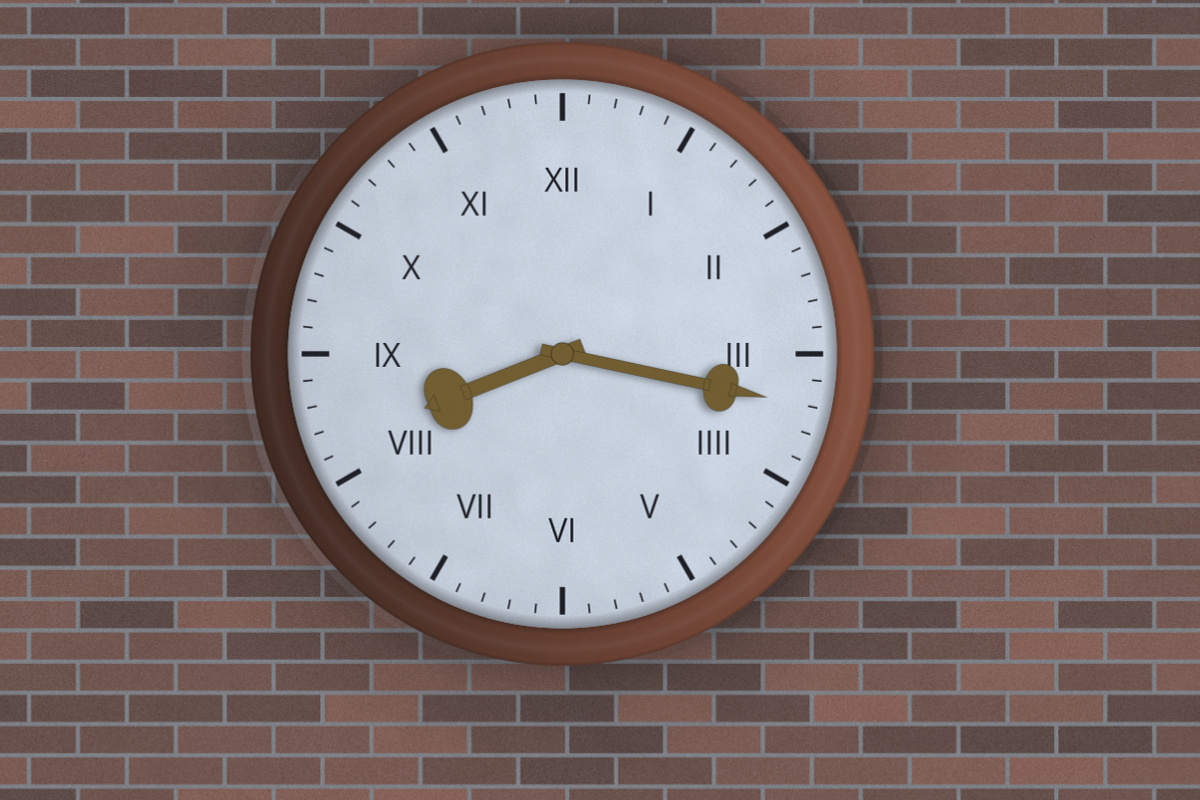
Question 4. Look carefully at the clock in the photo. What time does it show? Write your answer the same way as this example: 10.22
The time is 8.17
